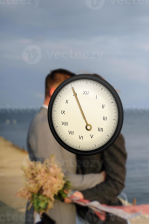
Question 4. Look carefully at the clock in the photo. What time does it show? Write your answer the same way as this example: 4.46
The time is 4.55
